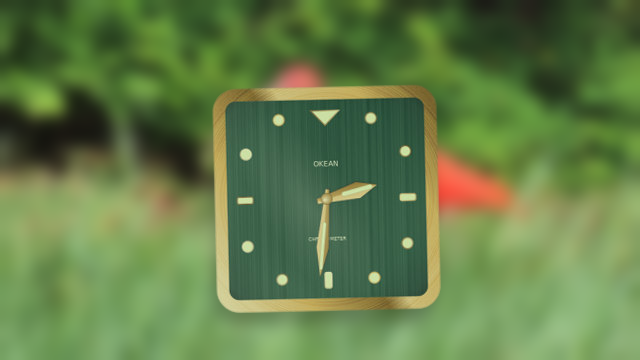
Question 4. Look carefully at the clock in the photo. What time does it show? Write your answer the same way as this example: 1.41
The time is 2.31
